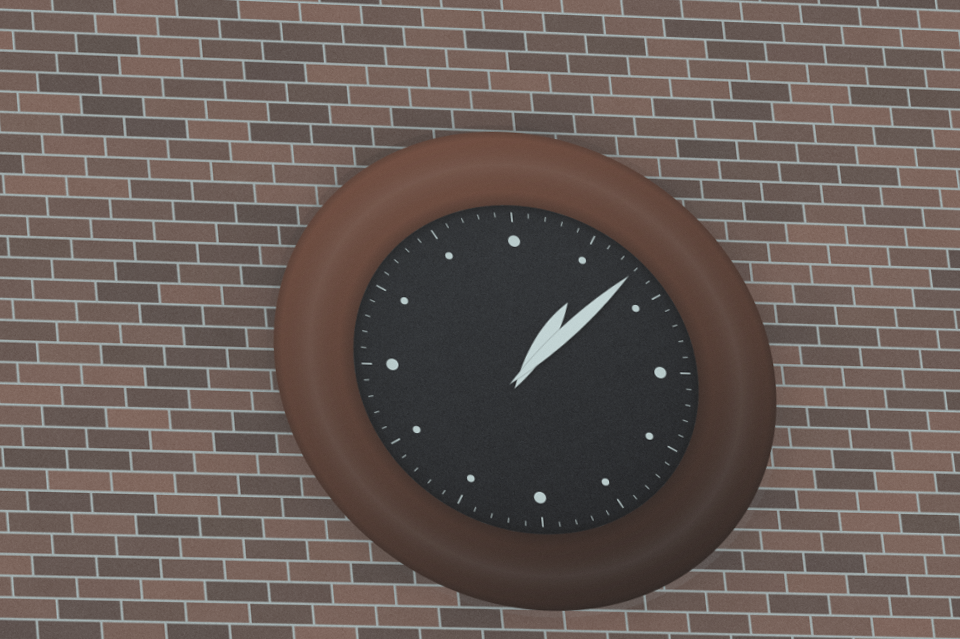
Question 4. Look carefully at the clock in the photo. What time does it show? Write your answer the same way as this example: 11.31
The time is 1.08
